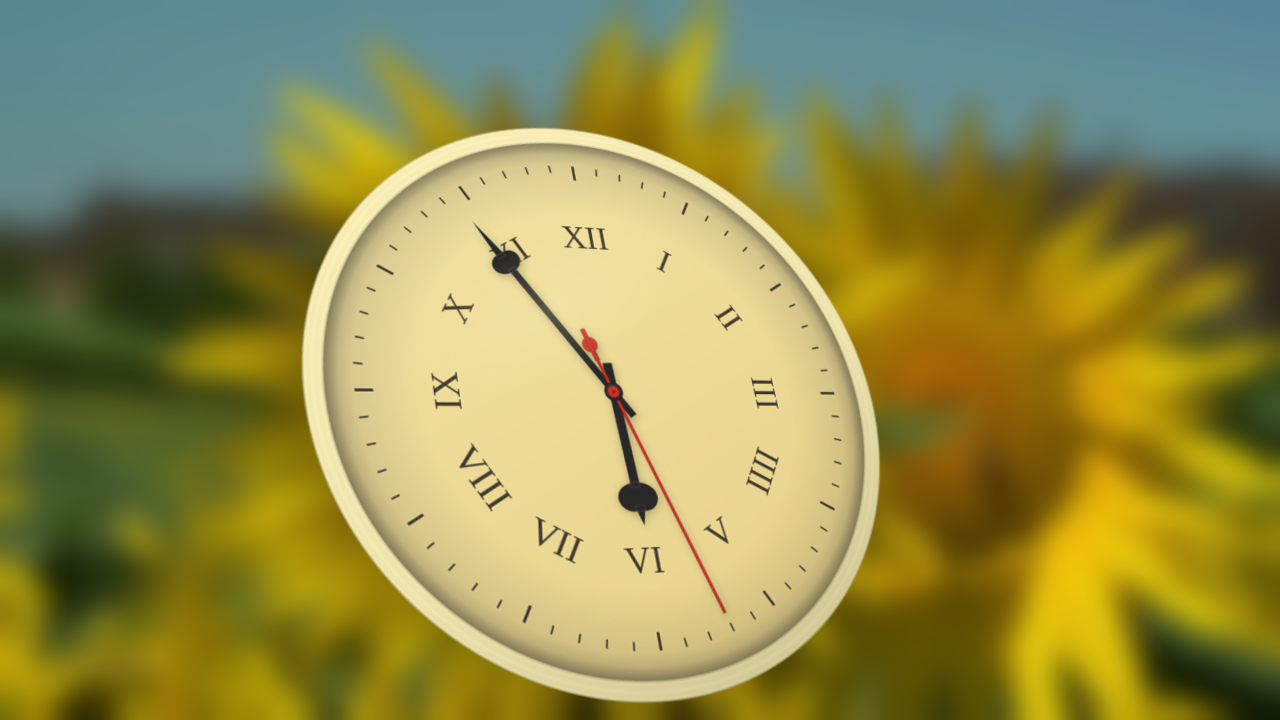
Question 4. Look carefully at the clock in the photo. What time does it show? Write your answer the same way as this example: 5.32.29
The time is 5.54.27
